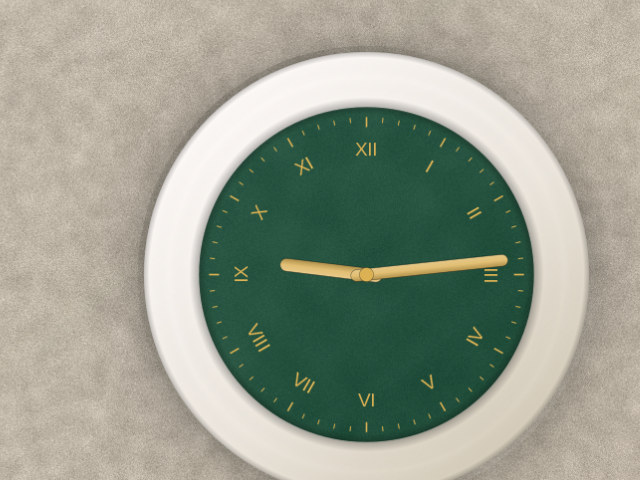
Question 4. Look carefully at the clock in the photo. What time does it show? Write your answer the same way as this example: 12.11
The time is 9.14
